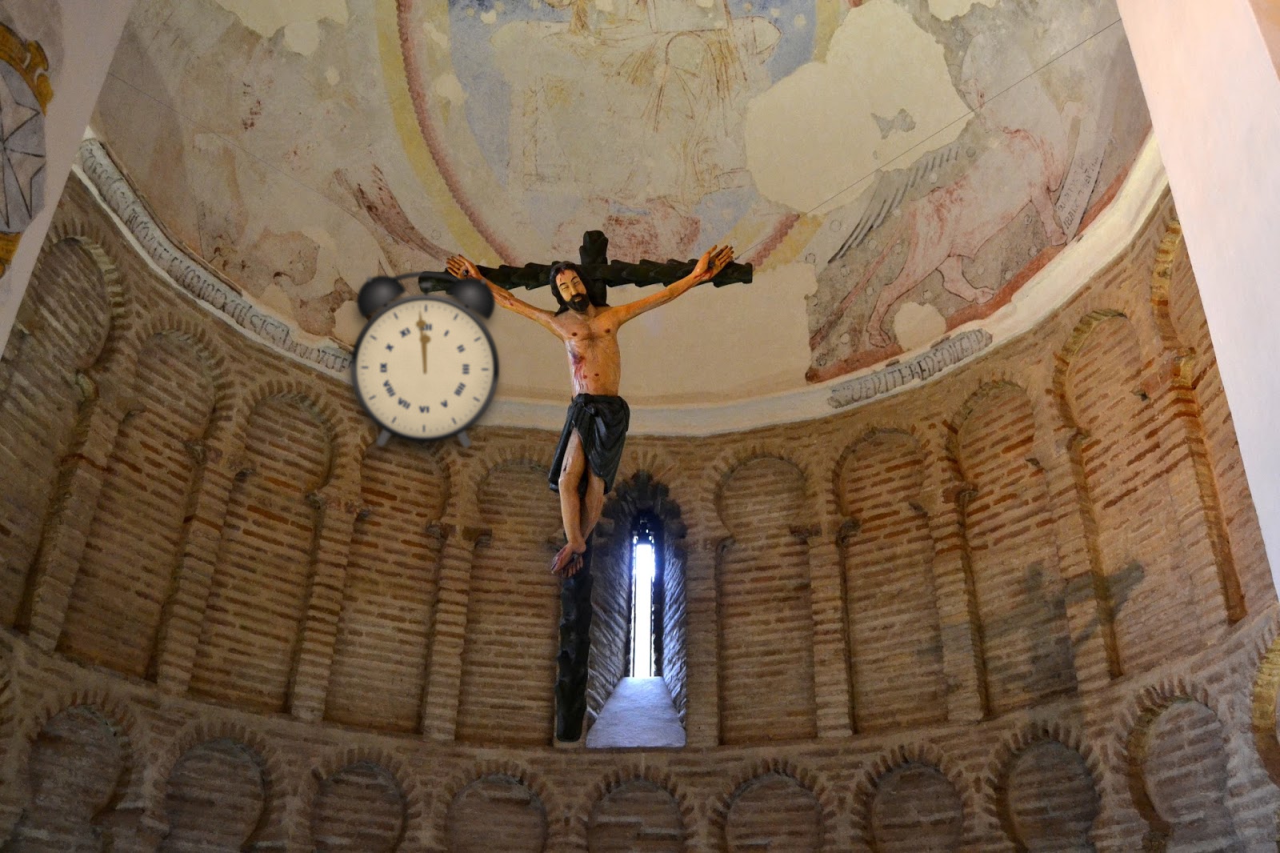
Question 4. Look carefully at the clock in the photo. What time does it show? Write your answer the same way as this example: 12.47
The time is 11.59
